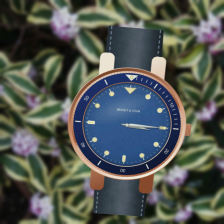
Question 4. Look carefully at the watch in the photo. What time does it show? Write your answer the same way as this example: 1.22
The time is 3.15
